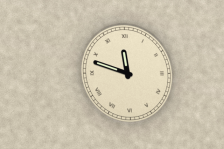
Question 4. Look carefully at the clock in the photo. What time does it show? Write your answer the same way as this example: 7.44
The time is 11.48
